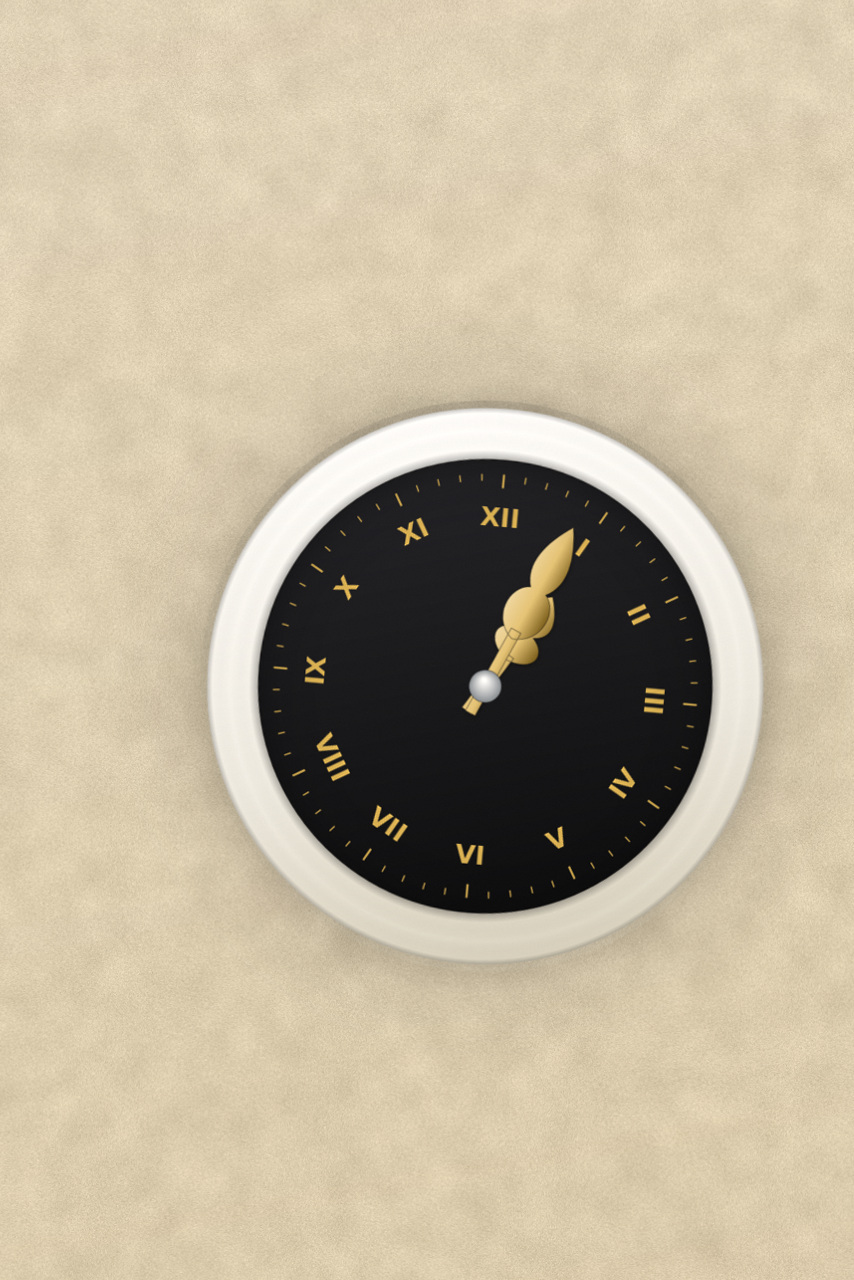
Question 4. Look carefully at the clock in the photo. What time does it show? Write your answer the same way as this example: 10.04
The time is 1.04
